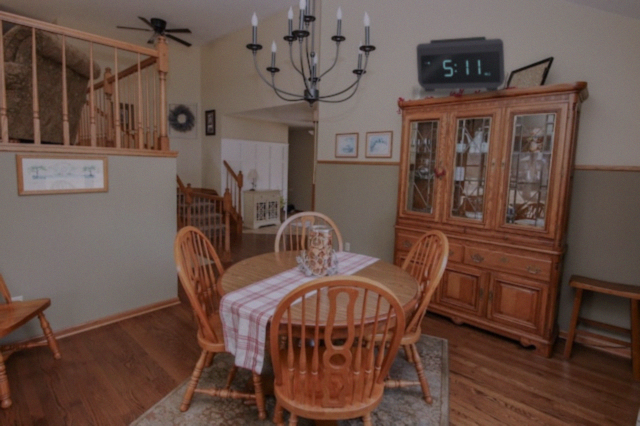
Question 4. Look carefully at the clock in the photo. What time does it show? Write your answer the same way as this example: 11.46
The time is 5.11
